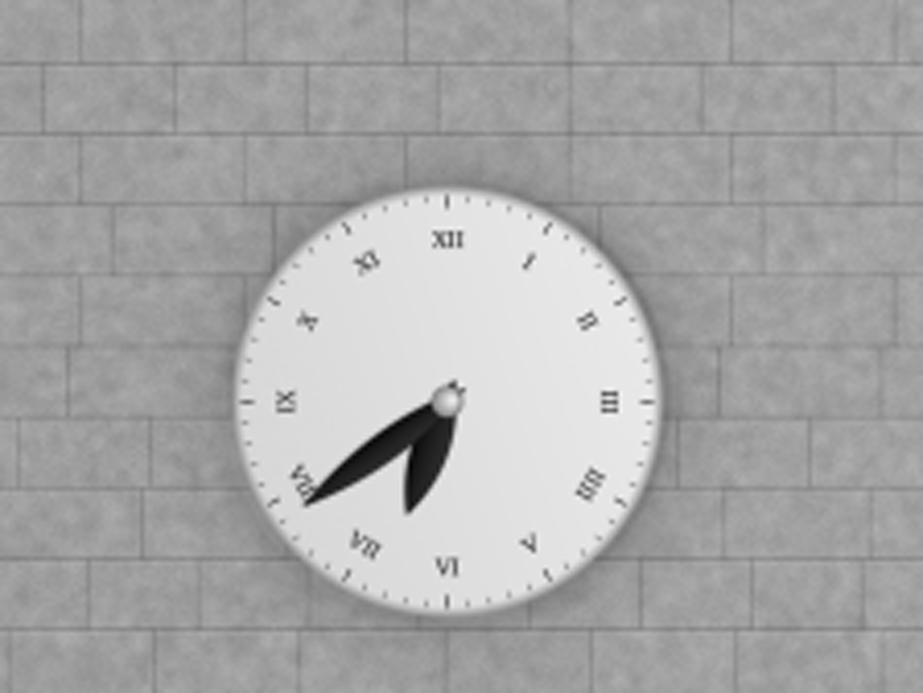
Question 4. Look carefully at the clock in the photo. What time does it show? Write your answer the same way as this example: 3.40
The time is 6.39
